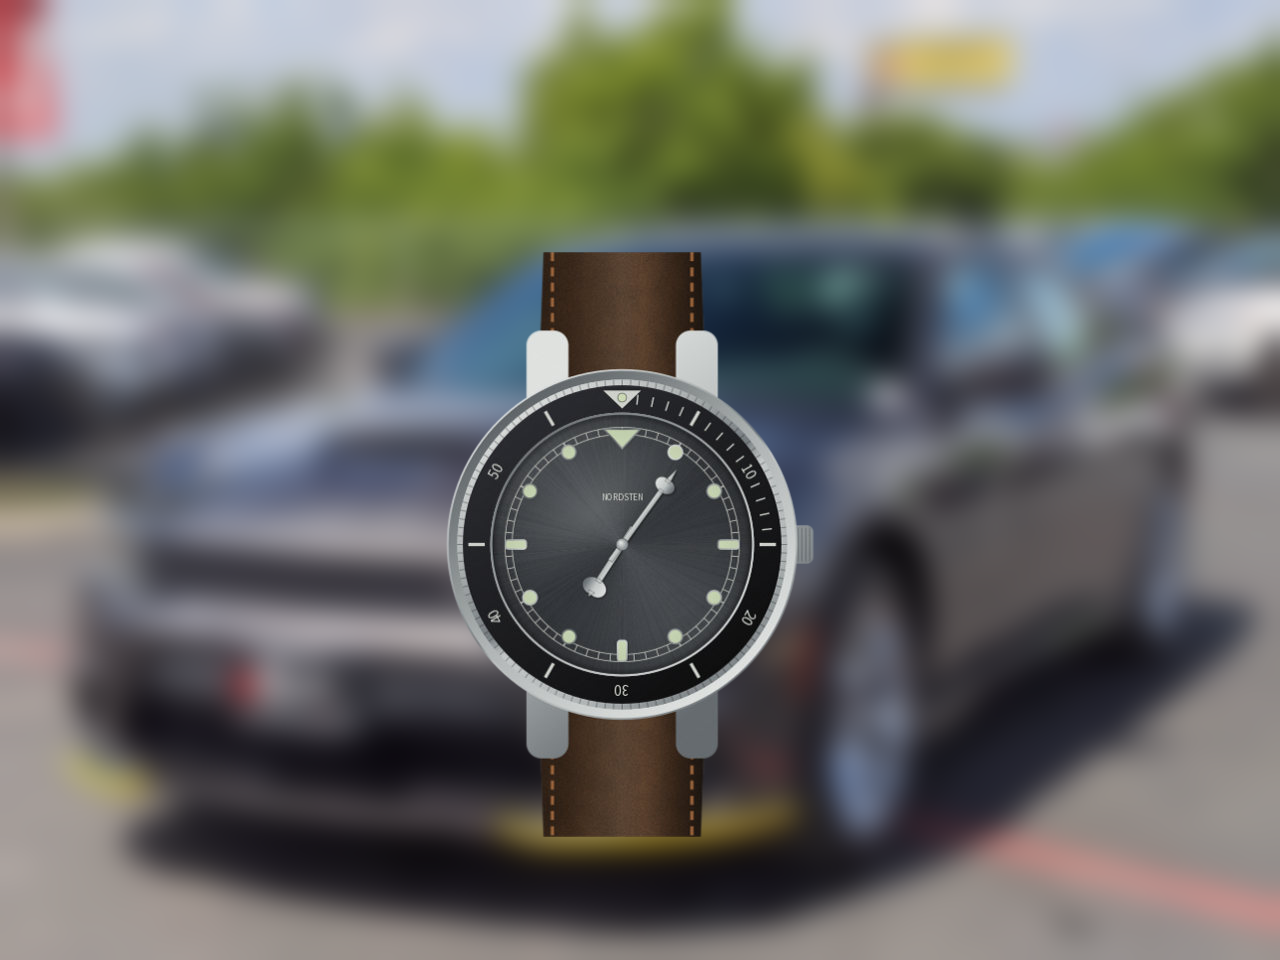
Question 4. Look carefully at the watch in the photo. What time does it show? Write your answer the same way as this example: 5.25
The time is 7.06
